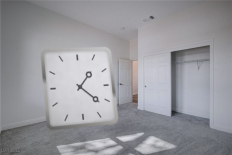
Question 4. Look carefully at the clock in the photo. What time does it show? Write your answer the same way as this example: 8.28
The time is 1.22
